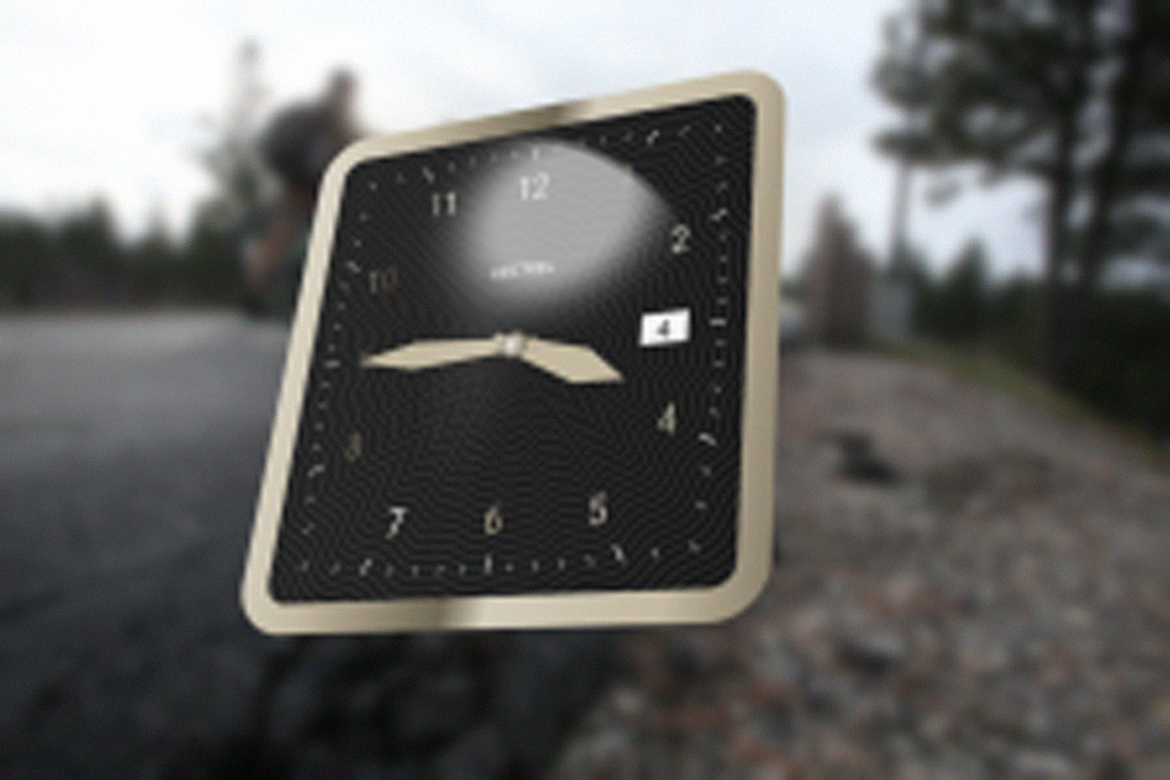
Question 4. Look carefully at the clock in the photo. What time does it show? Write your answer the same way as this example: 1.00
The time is 3.45
